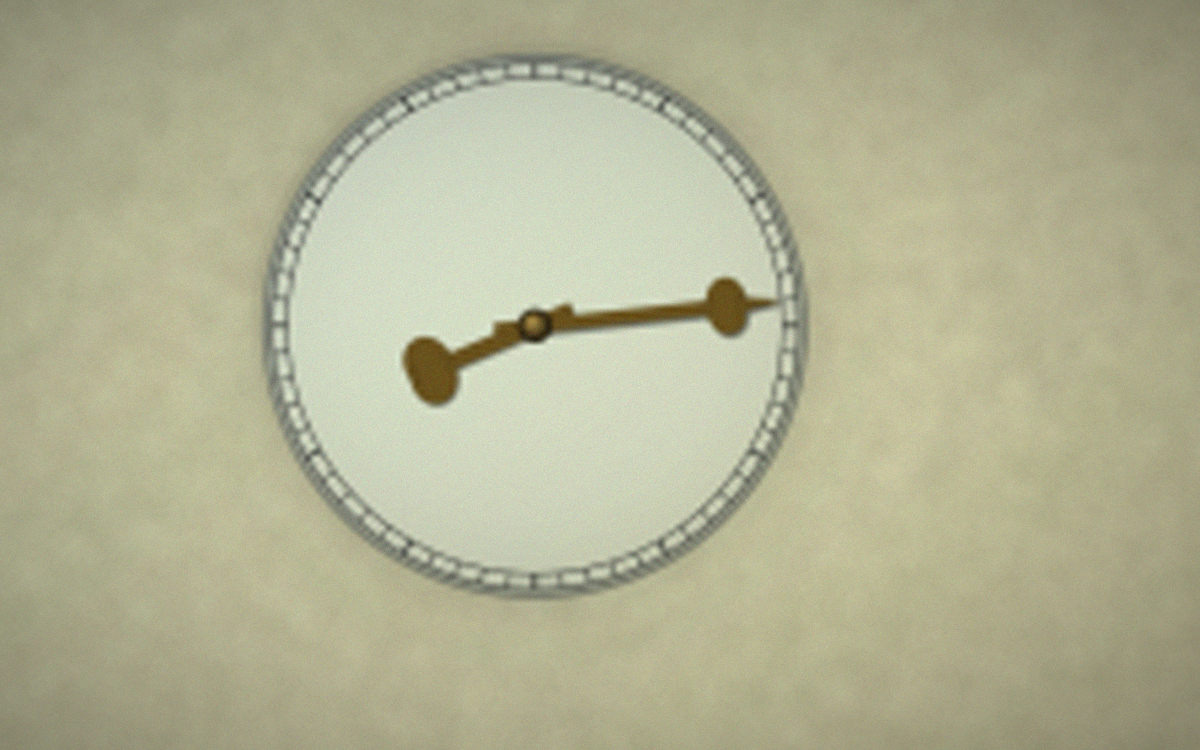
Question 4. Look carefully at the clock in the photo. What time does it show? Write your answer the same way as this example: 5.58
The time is 8.14
